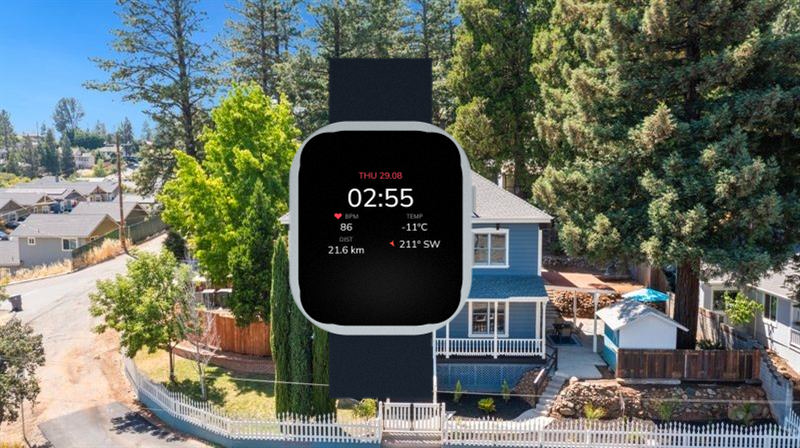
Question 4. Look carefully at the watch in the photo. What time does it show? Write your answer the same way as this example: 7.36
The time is 2.55
